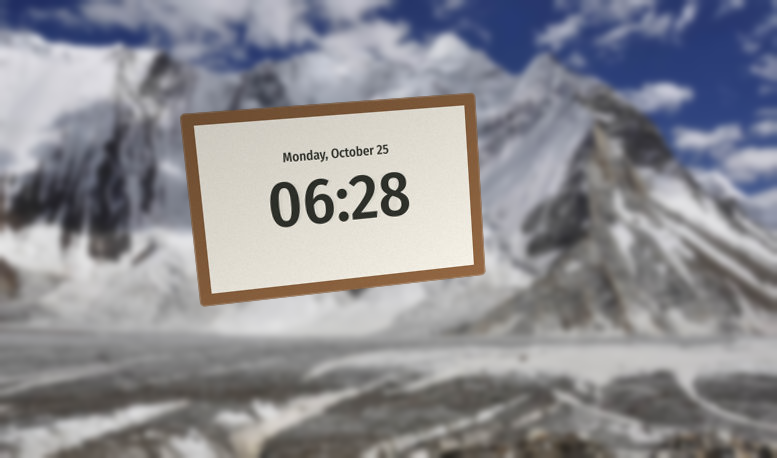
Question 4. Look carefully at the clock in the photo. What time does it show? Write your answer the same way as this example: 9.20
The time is 6.28
